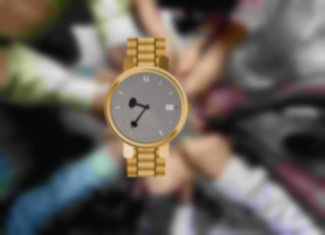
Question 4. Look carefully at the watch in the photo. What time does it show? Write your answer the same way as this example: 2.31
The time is 9.36
